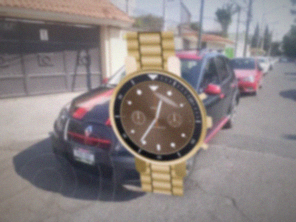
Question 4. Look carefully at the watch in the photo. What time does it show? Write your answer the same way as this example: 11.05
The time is 12.36
